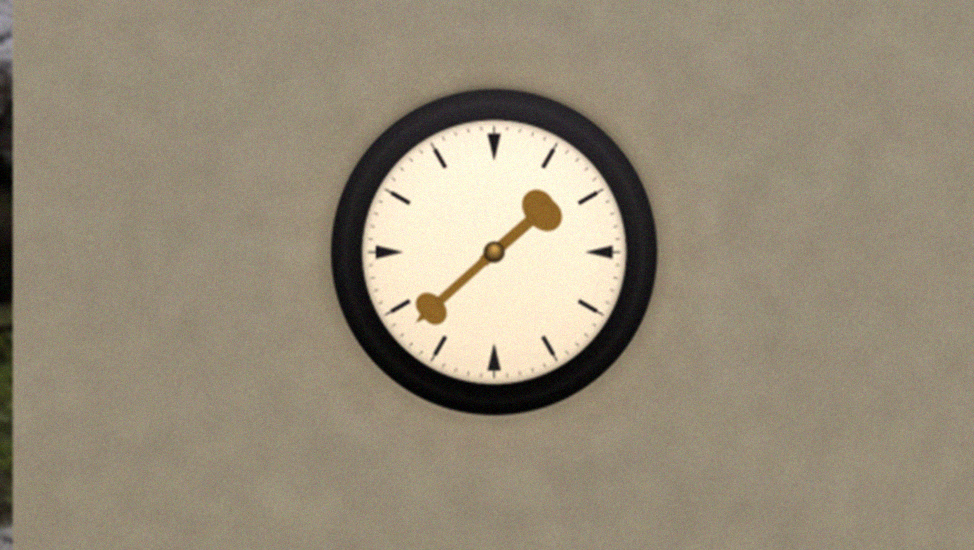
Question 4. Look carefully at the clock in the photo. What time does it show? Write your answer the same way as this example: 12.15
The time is 1.38
